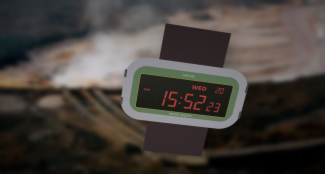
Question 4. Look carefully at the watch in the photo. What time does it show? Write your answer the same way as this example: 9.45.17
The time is 15.52.23
